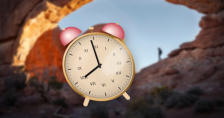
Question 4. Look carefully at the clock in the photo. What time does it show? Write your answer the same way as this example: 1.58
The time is 7.59
